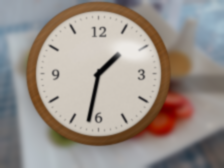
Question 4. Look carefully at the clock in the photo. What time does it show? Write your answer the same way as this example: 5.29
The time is 1.32
